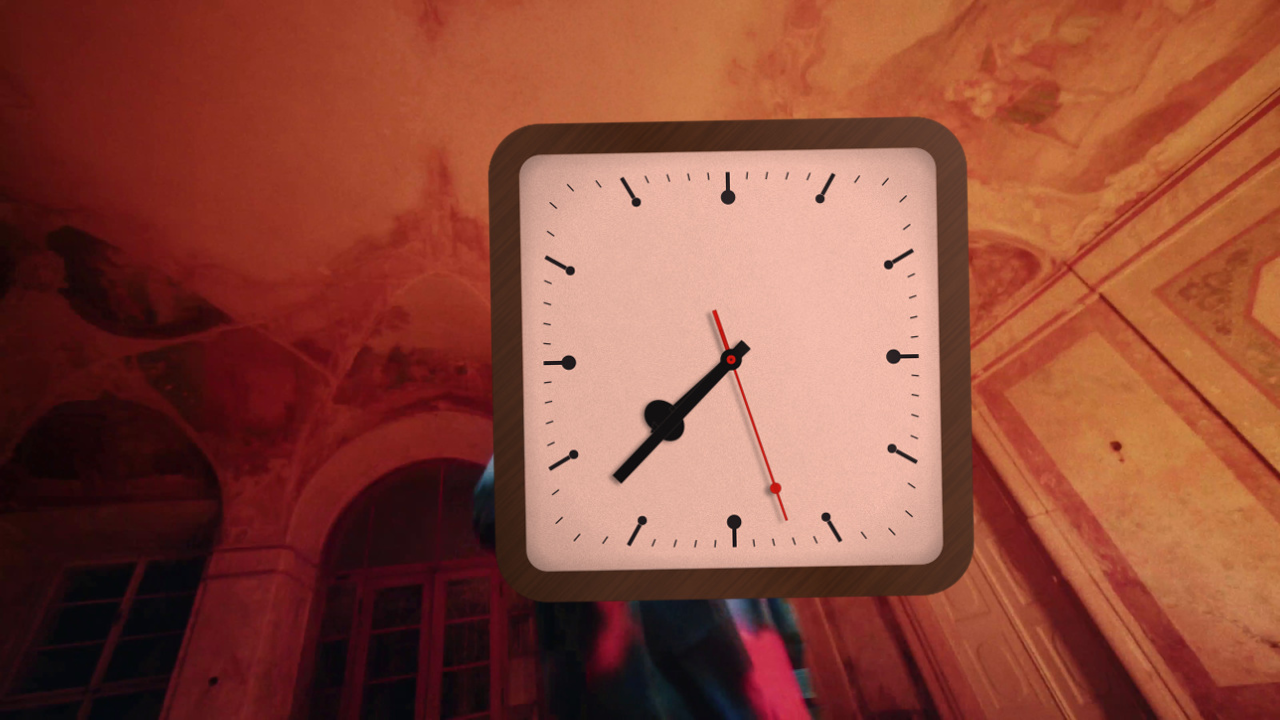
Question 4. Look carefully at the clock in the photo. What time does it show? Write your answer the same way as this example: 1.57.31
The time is 7.37.27
